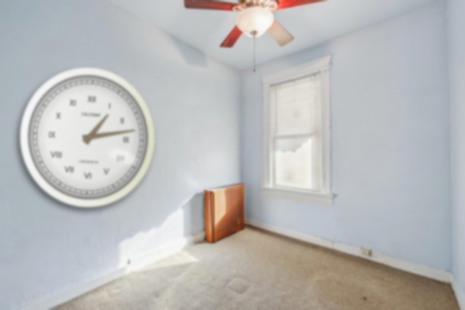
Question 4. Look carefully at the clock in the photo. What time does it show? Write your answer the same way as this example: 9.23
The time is 1.13
